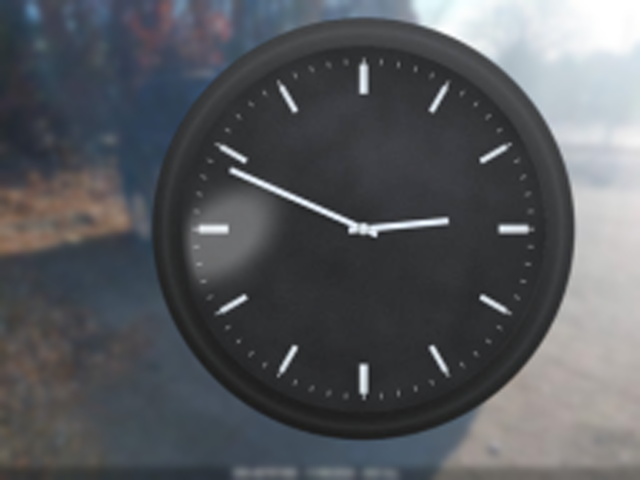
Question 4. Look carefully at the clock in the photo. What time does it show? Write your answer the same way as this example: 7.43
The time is 2.49
